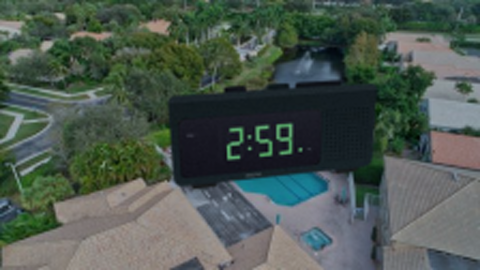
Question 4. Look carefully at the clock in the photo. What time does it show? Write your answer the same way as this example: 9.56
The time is 2.59
